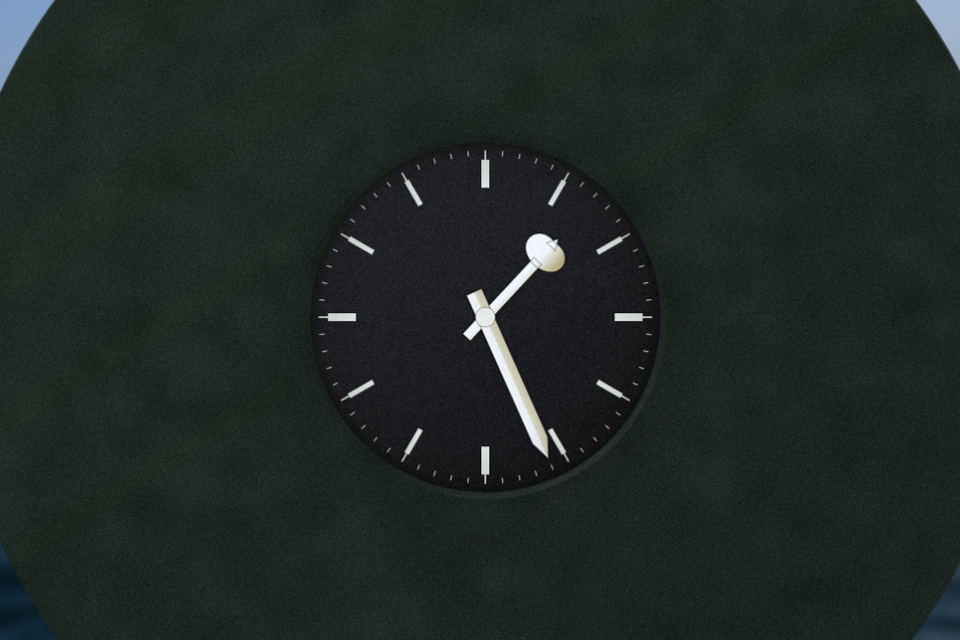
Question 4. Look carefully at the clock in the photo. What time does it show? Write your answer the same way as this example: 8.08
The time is 1.26
